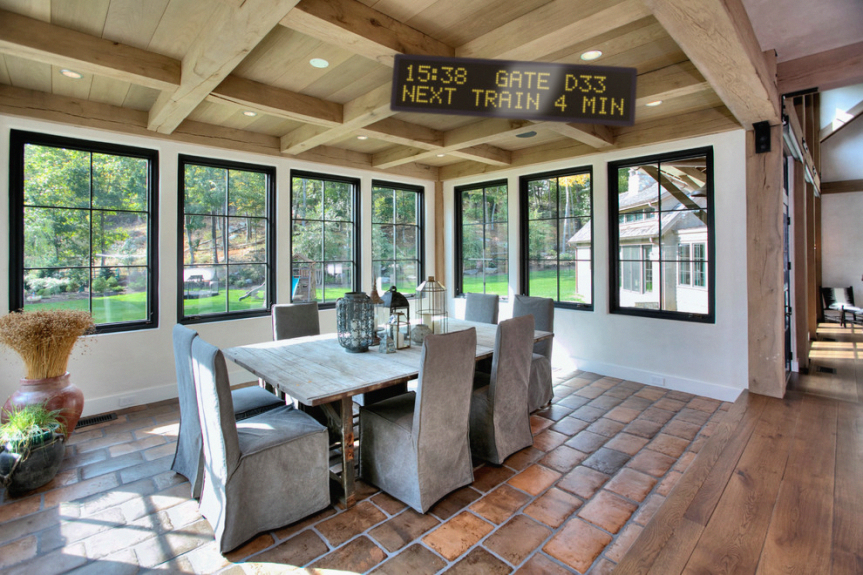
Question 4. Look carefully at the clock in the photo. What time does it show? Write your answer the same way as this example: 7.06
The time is 15.38
